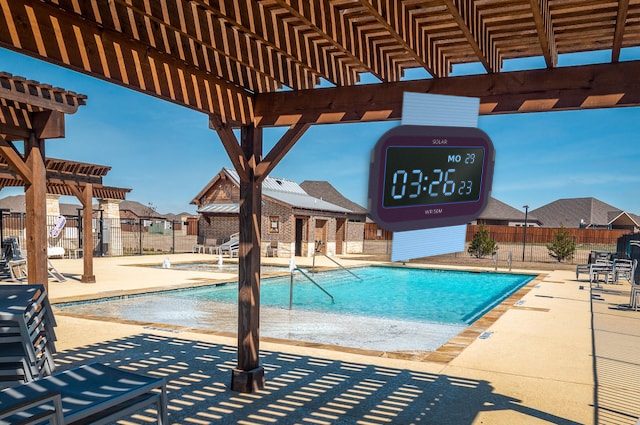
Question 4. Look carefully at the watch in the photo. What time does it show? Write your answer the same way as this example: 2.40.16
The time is 3.26.23
